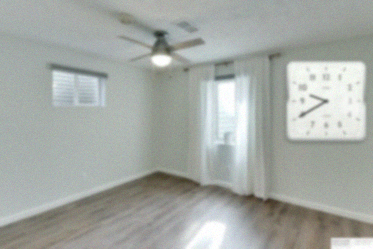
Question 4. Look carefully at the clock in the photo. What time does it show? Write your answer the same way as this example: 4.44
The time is 9.40
